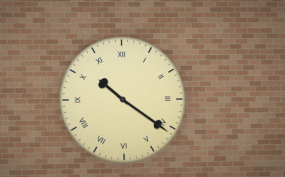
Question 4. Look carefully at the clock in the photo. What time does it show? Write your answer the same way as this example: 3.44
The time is 10.21
